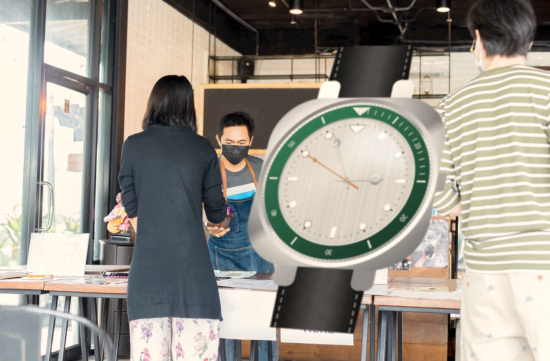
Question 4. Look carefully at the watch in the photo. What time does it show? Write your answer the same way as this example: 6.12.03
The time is 2.55.50
